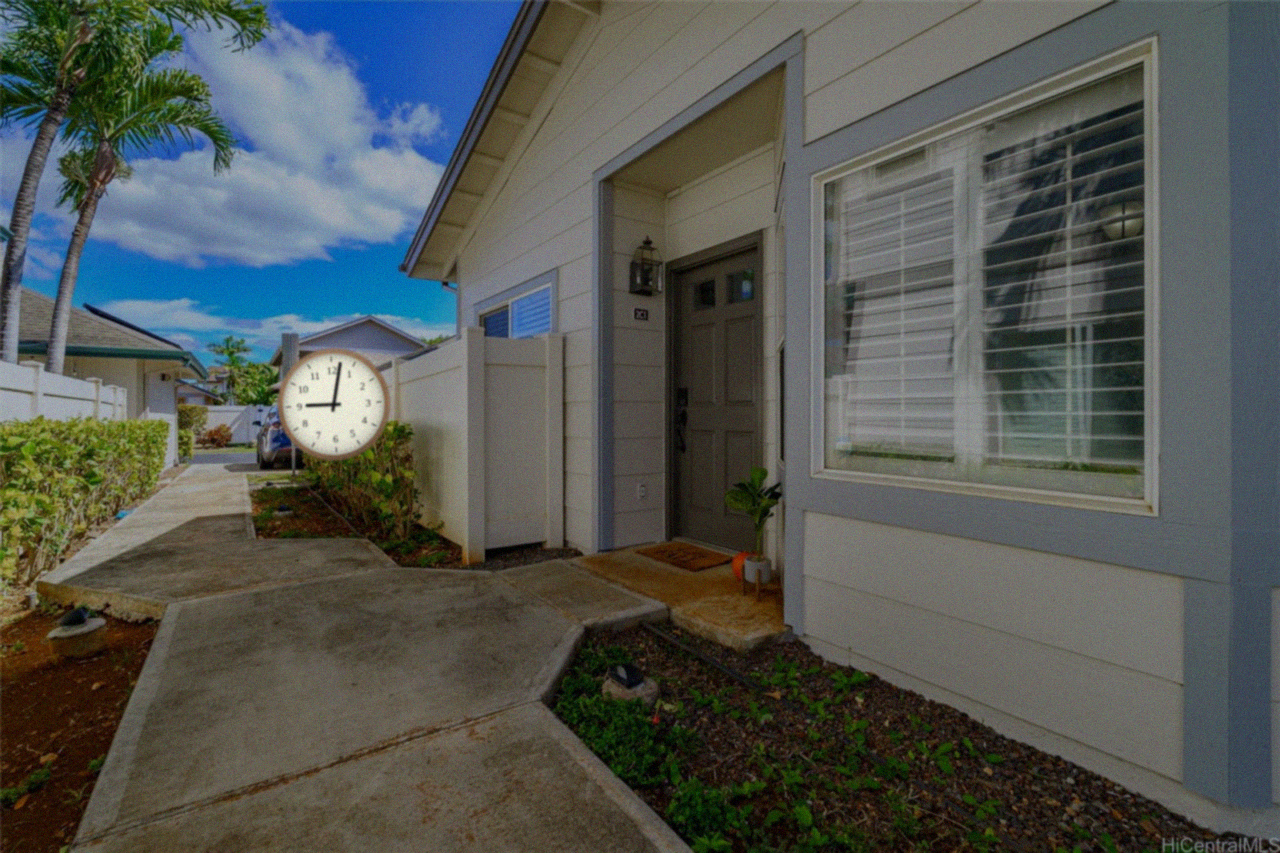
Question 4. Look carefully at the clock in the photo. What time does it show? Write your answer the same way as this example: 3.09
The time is 9.02
